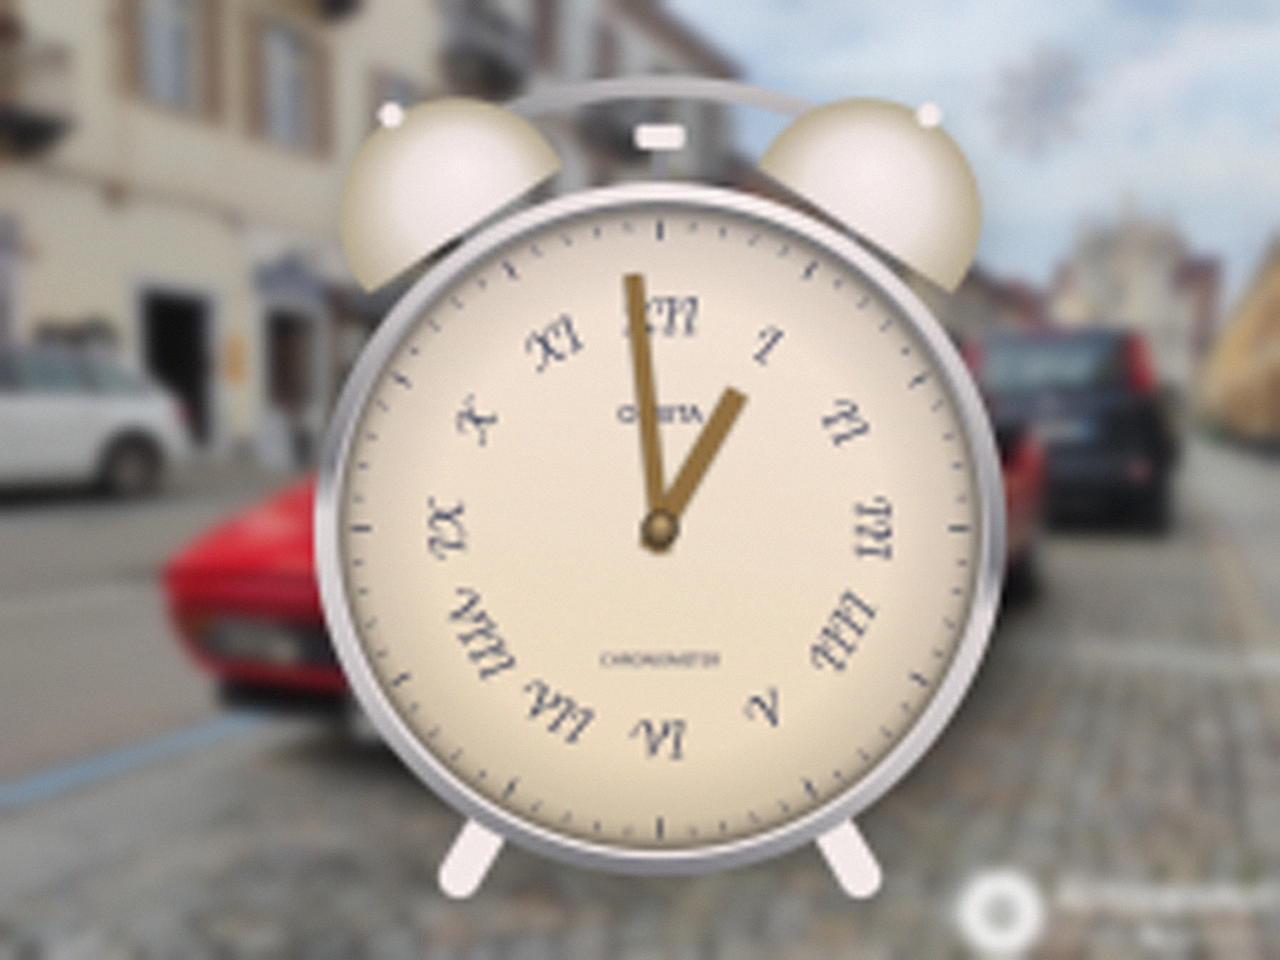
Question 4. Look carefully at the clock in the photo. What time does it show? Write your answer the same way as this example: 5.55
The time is 12.59
